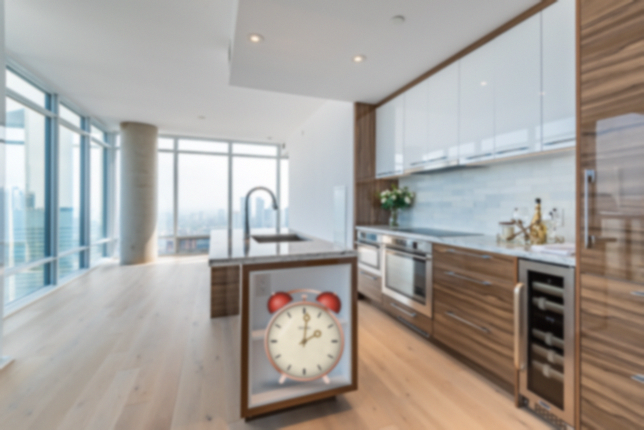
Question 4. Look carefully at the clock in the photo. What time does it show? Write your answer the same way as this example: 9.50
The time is 2.01
